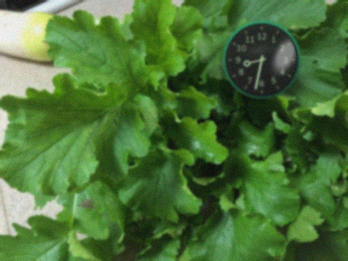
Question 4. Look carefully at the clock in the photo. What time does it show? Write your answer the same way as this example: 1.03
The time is 8.32
